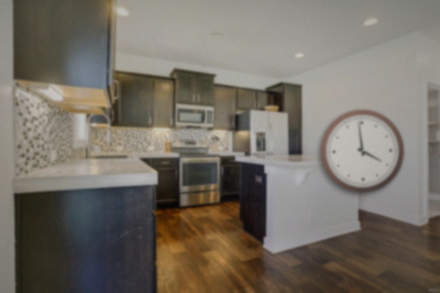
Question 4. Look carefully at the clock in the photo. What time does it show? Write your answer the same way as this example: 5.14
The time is 3.59
